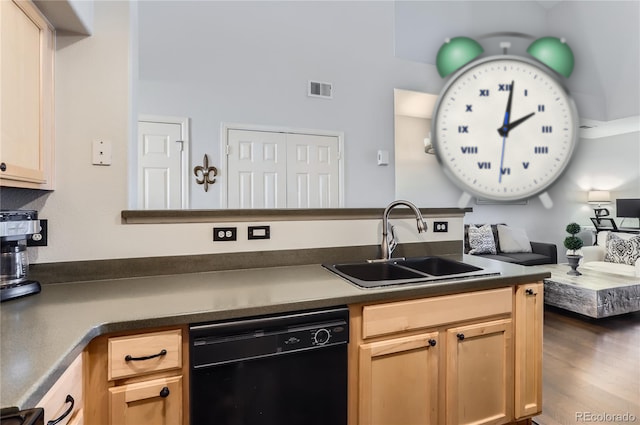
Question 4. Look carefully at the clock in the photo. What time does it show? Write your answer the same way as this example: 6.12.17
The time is 2.01.31
